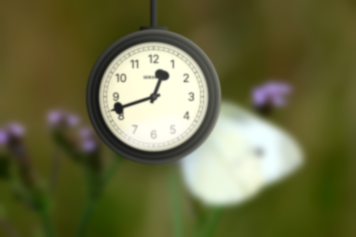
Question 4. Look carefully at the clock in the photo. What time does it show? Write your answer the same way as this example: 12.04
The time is 12.42
